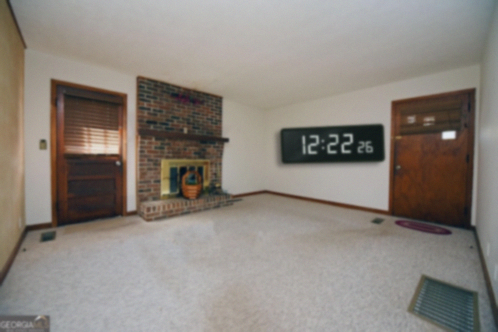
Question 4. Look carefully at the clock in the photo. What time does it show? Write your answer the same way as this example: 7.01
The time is 12.22
